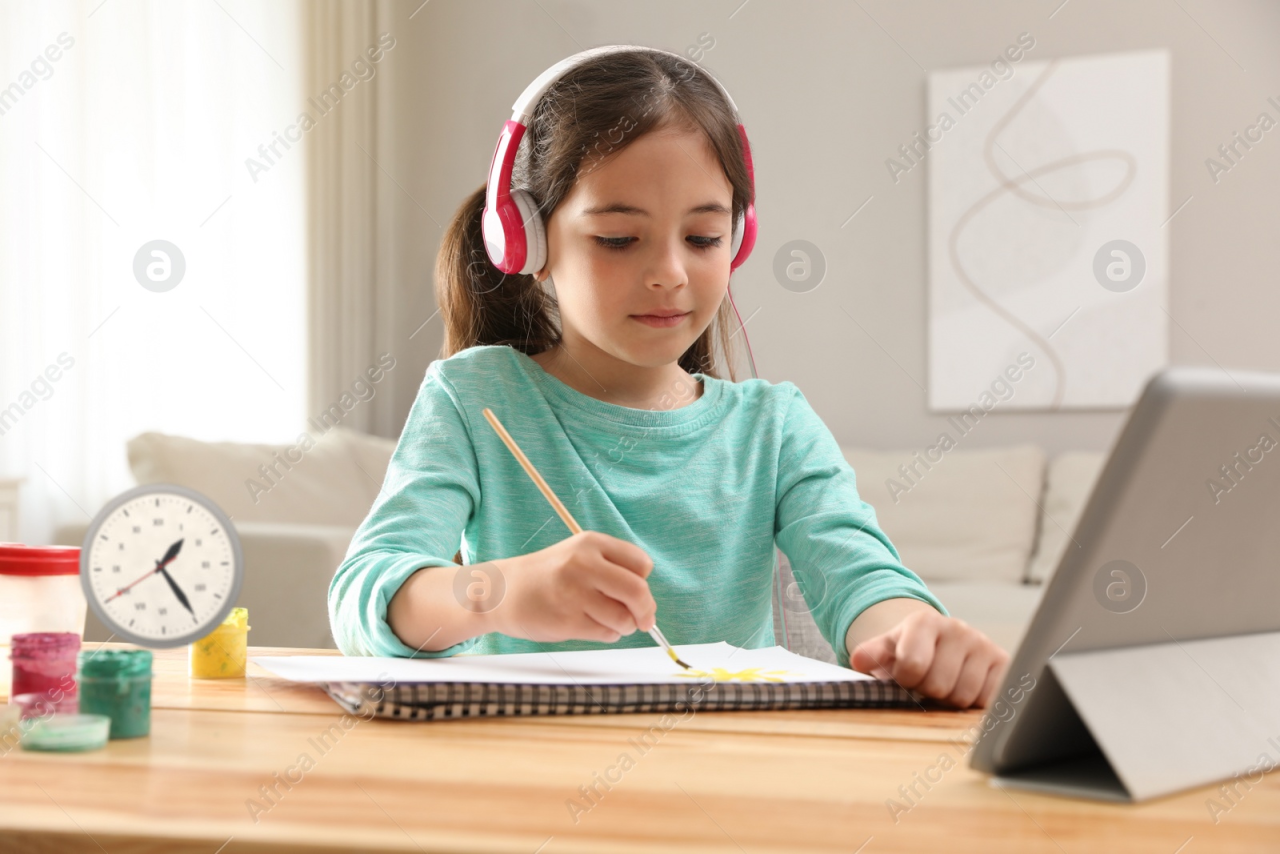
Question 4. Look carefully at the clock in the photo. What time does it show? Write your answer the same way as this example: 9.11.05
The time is 1.24.40
